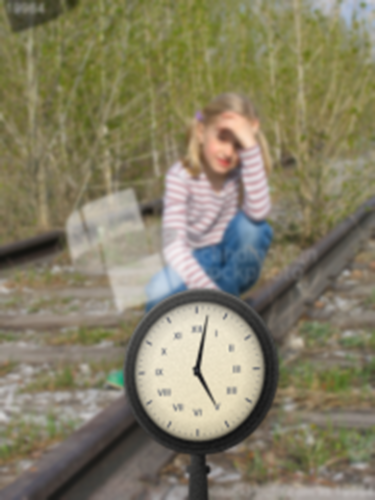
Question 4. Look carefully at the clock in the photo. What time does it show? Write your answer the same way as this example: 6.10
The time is 5.02
